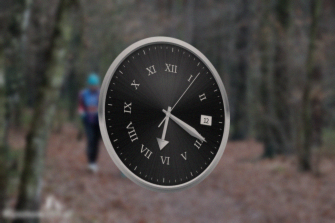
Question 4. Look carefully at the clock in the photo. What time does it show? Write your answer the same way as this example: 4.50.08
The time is 6.19.06
